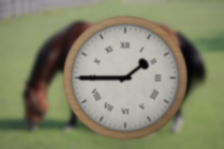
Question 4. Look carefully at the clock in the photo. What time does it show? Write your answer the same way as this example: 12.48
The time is 1.45
